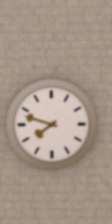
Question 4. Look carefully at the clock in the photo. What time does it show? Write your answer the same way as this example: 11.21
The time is 7.48
